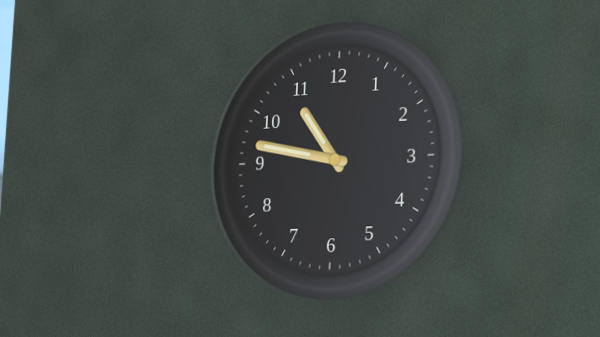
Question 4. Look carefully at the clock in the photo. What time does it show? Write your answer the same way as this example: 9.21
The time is 10.47
